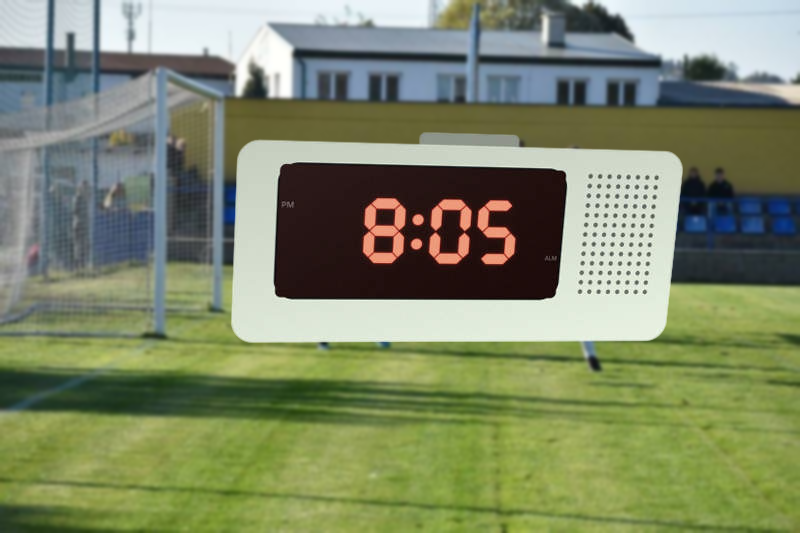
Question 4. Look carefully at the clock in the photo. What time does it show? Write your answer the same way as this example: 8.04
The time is 8.05
